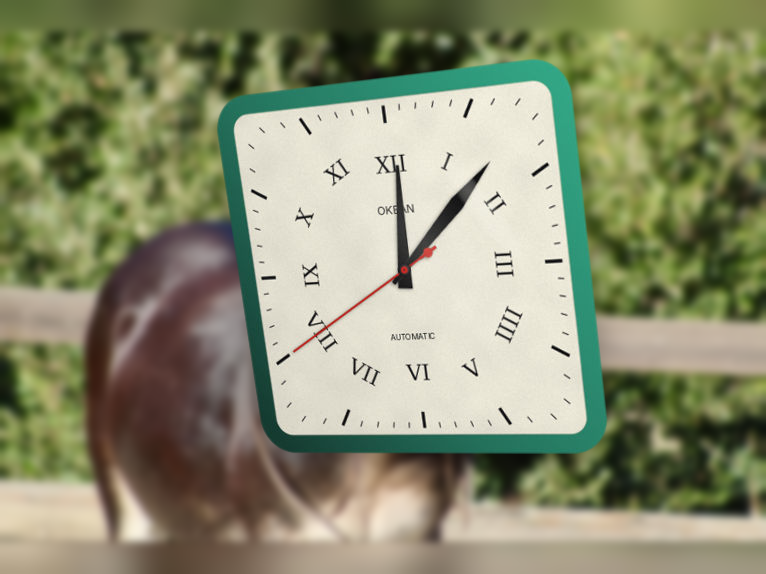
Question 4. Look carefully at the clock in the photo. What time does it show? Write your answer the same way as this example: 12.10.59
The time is 12.07.40
